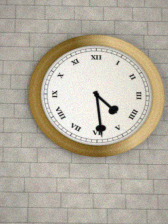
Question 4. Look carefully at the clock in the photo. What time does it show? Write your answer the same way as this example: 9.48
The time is 4.29
